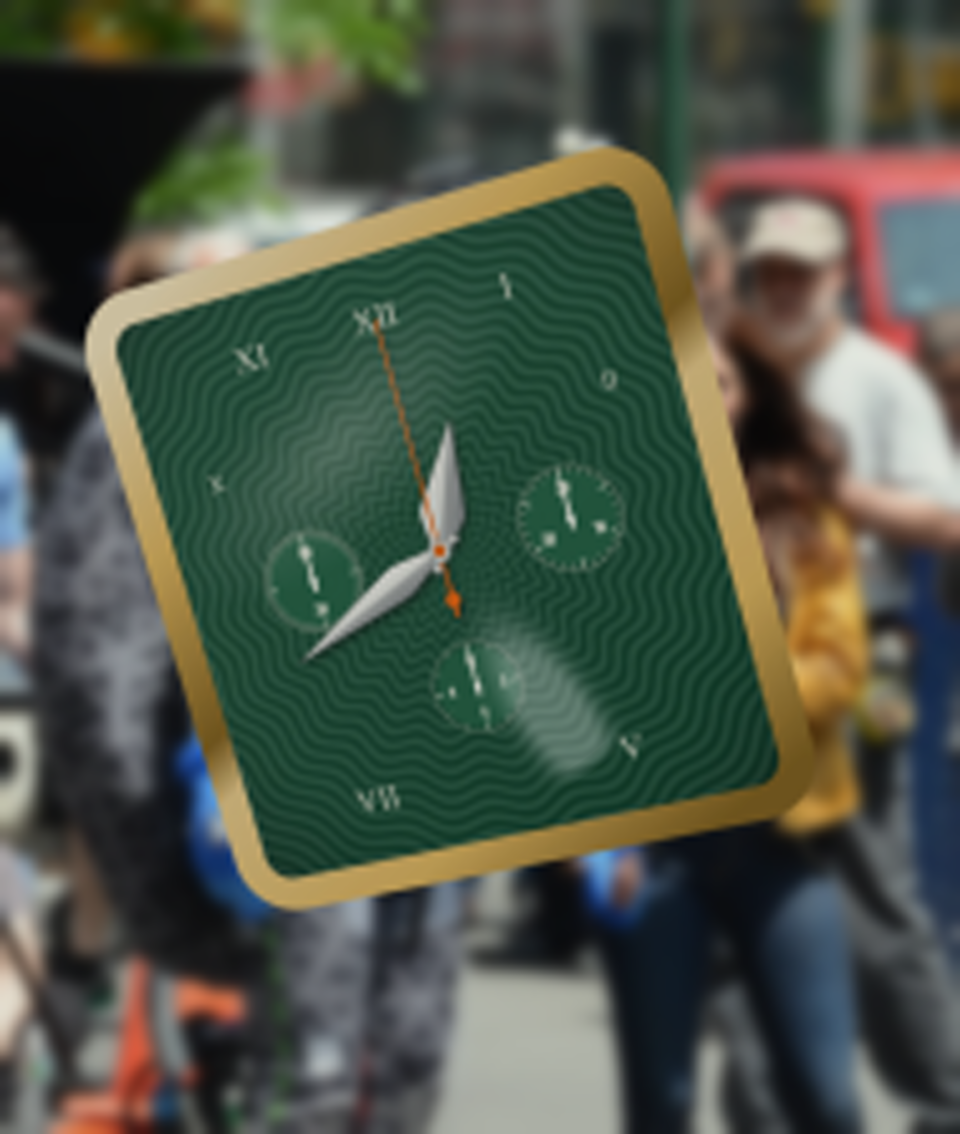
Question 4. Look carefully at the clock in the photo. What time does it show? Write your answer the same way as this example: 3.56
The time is 12.41
